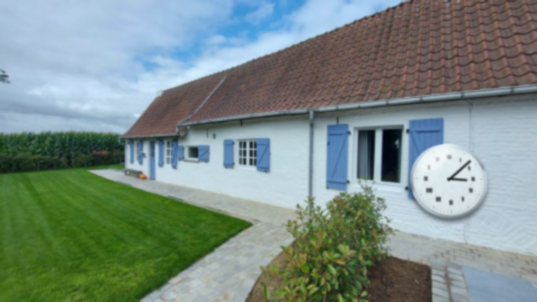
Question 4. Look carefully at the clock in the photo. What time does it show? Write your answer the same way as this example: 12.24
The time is 3.08
